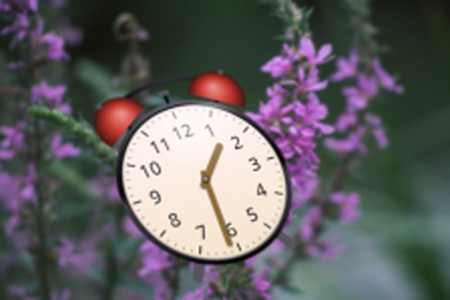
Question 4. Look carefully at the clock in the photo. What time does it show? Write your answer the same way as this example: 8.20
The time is 1.31
